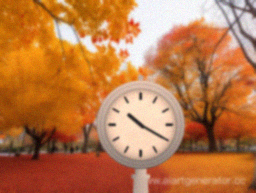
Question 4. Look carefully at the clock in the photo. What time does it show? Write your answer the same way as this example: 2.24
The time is 10.20
